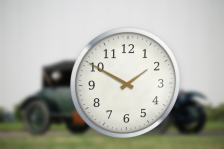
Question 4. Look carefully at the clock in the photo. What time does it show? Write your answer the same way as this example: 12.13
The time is 1.50
